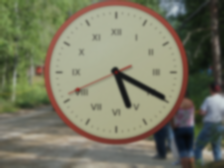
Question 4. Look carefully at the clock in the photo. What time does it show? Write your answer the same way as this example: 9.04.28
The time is 5.19.41
